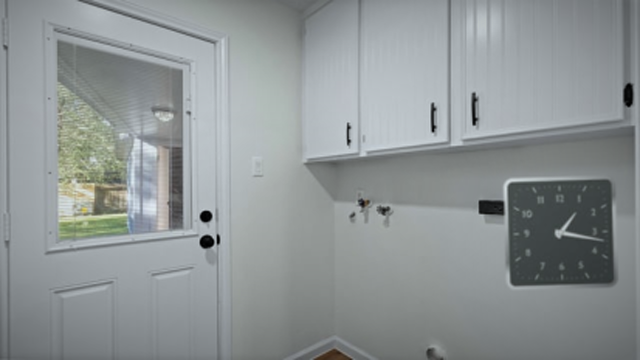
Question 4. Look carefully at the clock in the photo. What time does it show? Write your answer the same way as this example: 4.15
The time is 1.17
